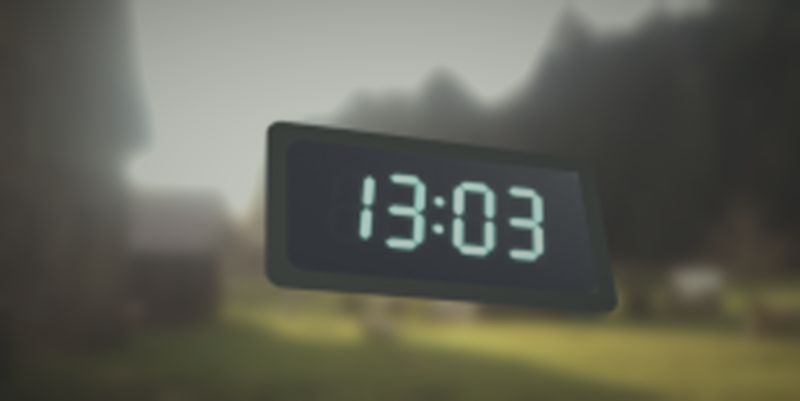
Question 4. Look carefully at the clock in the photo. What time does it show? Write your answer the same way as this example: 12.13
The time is 13.03
